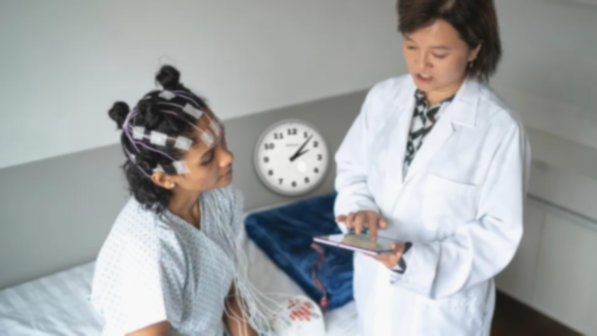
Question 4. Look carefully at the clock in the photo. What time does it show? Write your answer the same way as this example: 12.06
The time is 2.07
